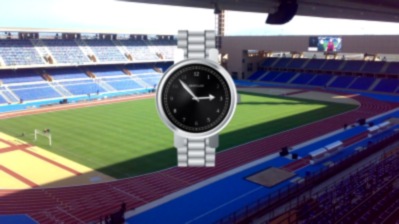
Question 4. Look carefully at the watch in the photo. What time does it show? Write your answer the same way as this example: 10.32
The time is 2.53
